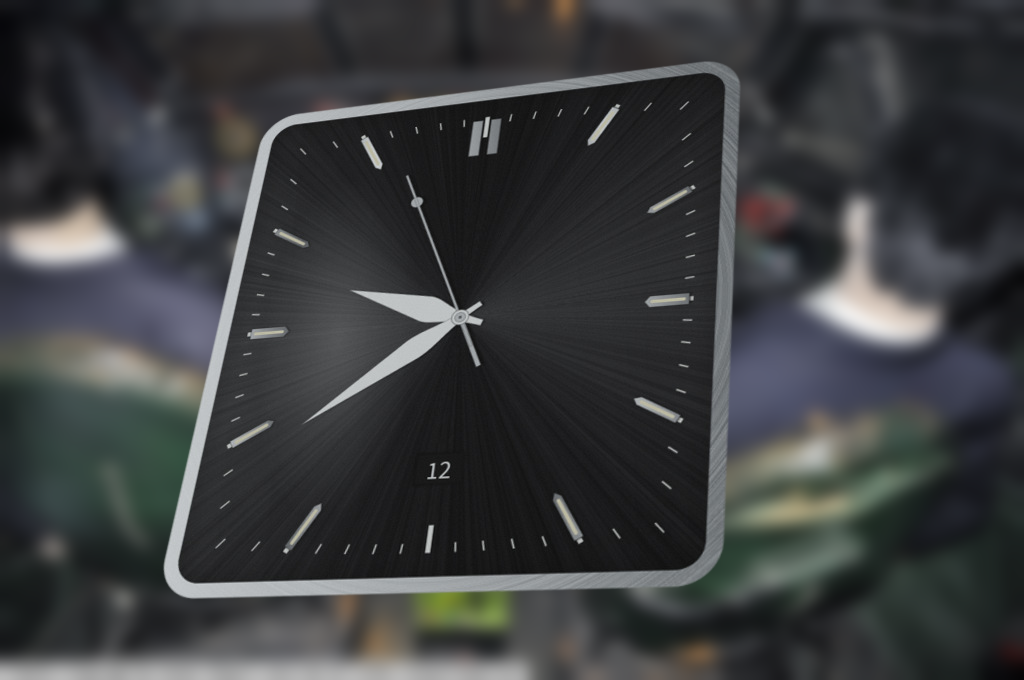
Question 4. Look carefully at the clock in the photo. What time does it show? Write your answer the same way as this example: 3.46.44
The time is 9.38.56
